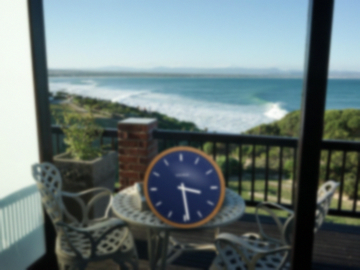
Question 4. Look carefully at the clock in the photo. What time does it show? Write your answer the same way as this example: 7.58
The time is 3.29
